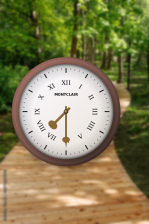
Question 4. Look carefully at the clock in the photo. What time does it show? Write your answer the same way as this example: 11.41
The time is 7.30
